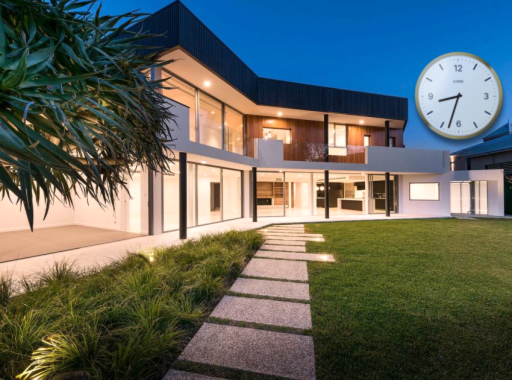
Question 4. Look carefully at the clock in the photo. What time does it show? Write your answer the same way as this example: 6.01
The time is 8.33
